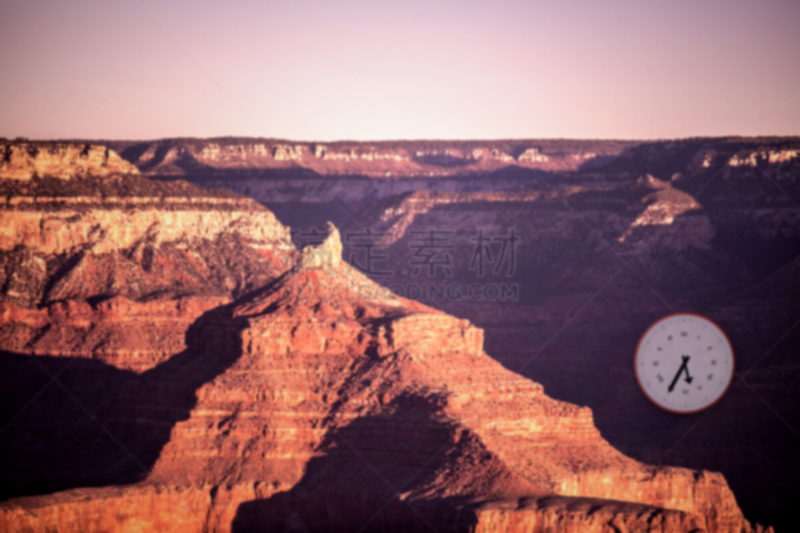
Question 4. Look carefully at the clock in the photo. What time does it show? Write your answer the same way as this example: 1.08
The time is 5.35
